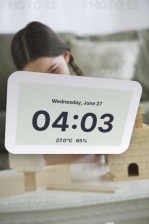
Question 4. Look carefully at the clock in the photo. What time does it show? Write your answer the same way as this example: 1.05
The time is 4.03
